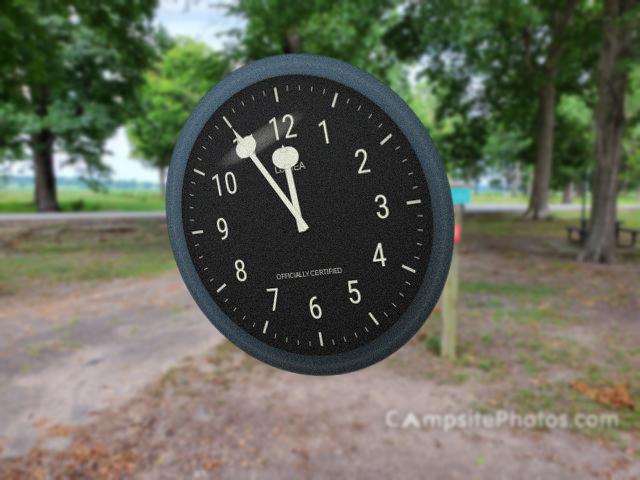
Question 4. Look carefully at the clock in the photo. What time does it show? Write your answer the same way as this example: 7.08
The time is 11.55
